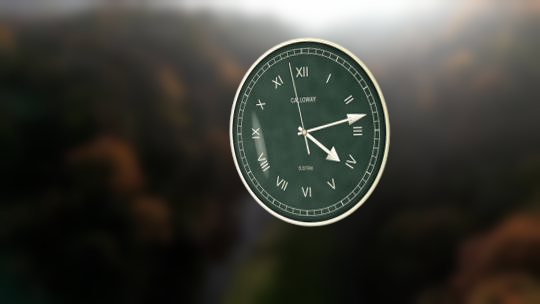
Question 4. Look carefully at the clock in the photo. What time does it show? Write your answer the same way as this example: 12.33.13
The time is 4.12.58
